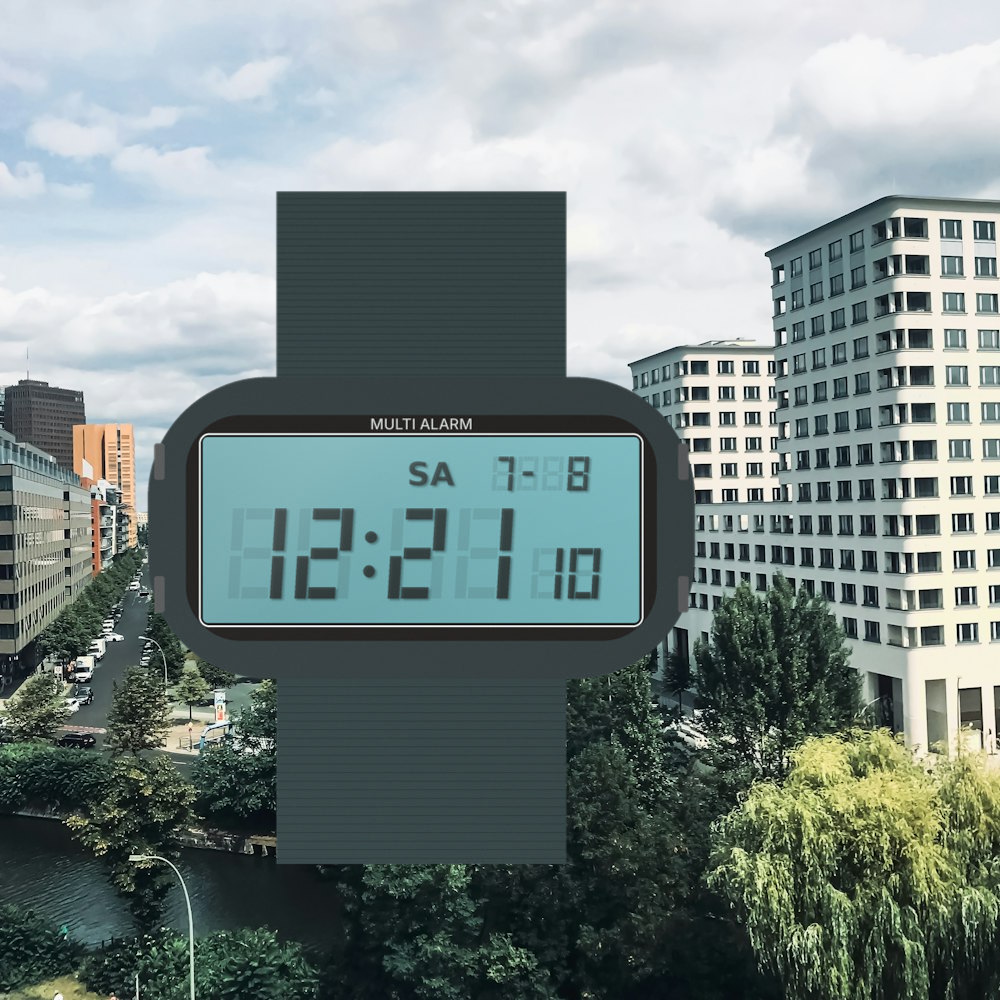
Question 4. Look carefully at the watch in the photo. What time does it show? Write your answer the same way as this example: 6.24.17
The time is 12.21.10
